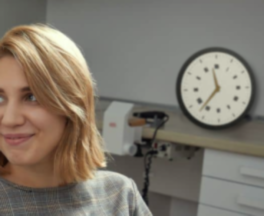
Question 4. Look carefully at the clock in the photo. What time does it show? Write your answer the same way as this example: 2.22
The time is 11.37
